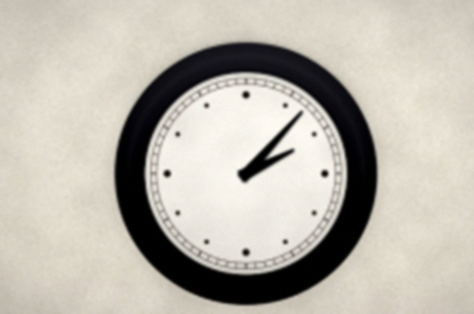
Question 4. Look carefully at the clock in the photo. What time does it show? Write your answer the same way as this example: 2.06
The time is 2.07
